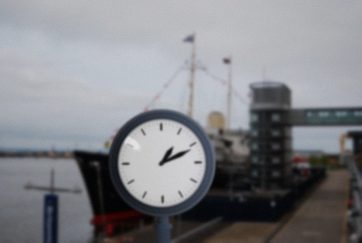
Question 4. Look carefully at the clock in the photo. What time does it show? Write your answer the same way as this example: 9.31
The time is 1.11
